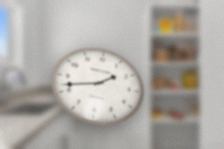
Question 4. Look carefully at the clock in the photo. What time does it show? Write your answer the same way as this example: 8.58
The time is 1.42
